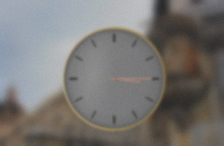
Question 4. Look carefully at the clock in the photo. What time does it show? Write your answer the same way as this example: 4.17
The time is 3.15
